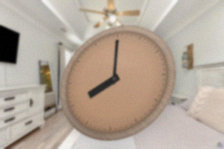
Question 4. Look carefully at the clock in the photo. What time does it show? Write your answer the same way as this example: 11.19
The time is 8.00
